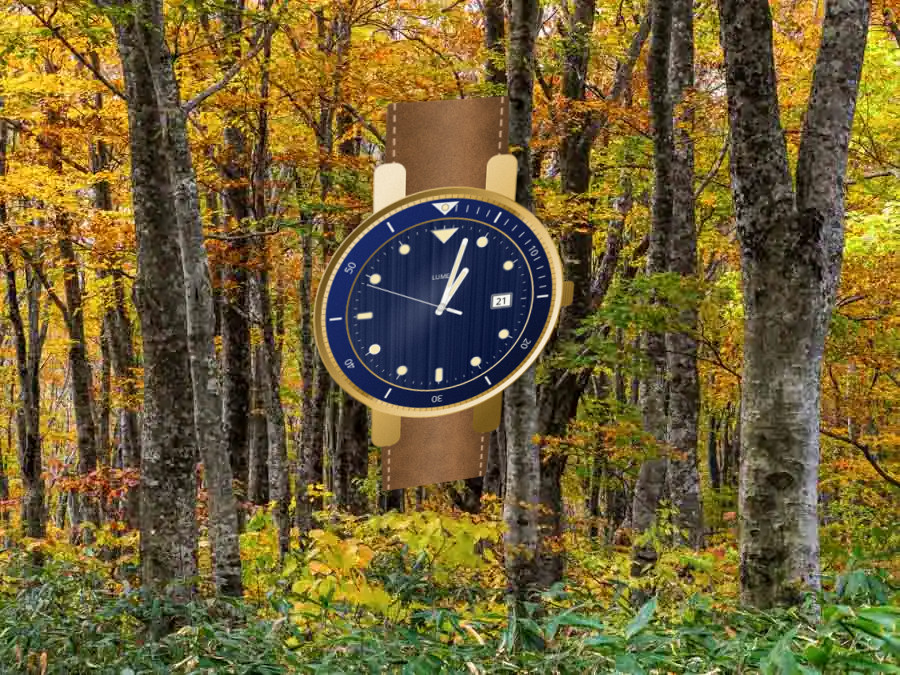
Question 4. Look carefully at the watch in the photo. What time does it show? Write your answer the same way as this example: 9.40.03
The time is 1.02.49
